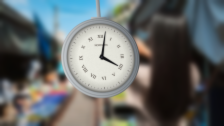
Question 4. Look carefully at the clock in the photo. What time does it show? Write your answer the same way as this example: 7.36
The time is 4.02
